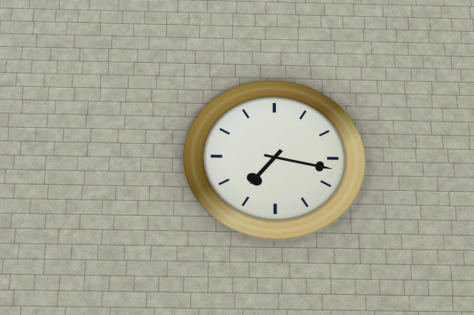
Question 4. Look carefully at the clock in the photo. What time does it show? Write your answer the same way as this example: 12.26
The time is 7.17
